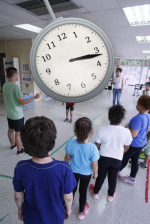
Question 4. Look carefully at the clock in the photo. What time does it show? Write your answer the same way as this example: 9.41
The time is 3.17
